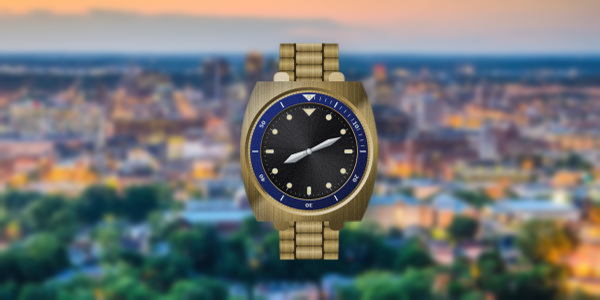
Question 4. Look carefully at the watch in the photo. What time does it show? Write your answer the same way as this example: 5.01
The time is 8.11
